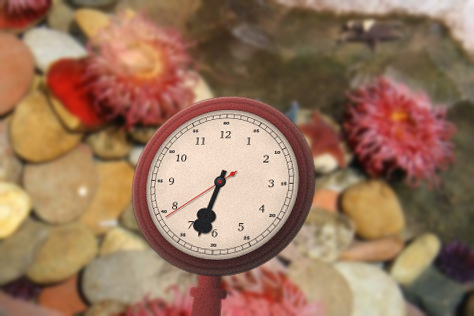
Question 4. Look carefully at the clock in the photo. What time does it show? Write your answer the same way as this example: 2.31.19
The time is 6.32.39
